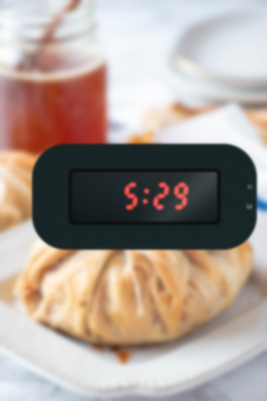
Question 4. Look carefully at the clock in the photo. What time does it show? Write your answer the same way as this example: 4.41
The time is 5.29
